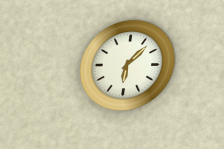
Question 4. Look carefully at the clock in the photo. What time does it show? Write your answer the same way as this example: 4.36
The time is 6.07
